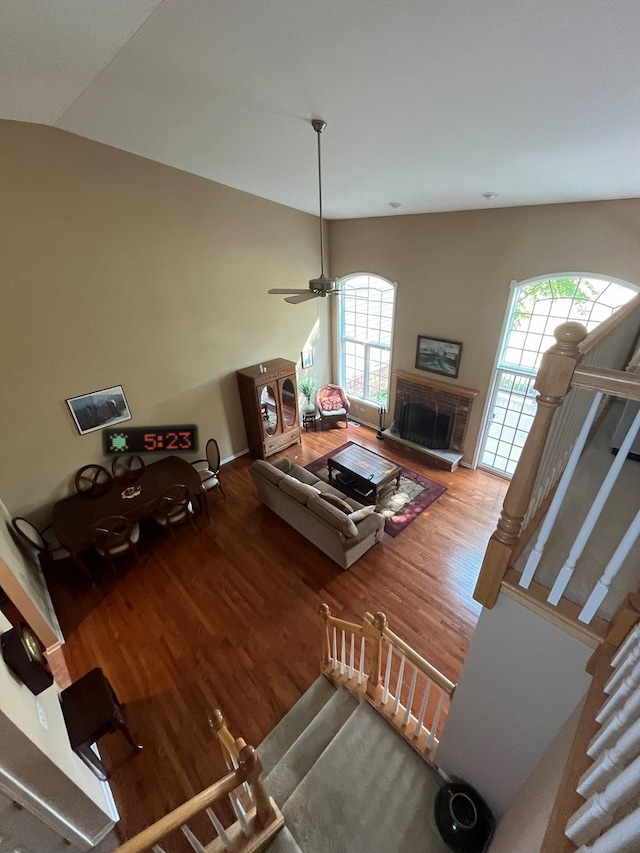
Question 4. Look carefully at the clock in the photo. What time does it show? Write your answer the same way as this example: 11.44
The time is 5.23
